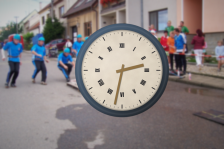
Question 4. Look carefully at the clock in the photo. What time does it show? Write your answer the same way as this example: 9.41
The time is 2.32
